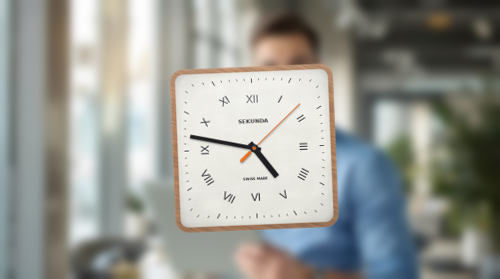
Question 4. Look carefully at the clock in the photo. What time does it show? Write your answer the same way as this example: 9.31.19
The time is 4.47.08
